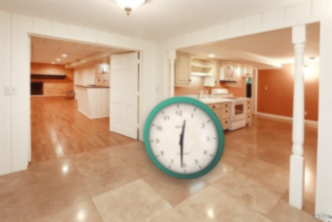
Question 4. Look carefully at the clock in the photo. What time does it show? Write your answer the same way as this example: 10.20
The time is 12.31
